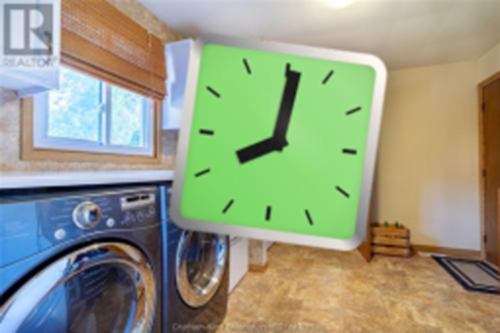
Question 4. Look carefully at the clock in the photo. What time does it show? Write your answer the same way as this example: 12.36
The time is 8.01
